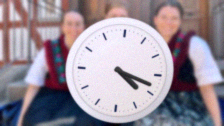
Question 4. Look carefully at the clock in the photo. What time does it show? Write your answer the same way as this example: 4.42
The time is 4.18
